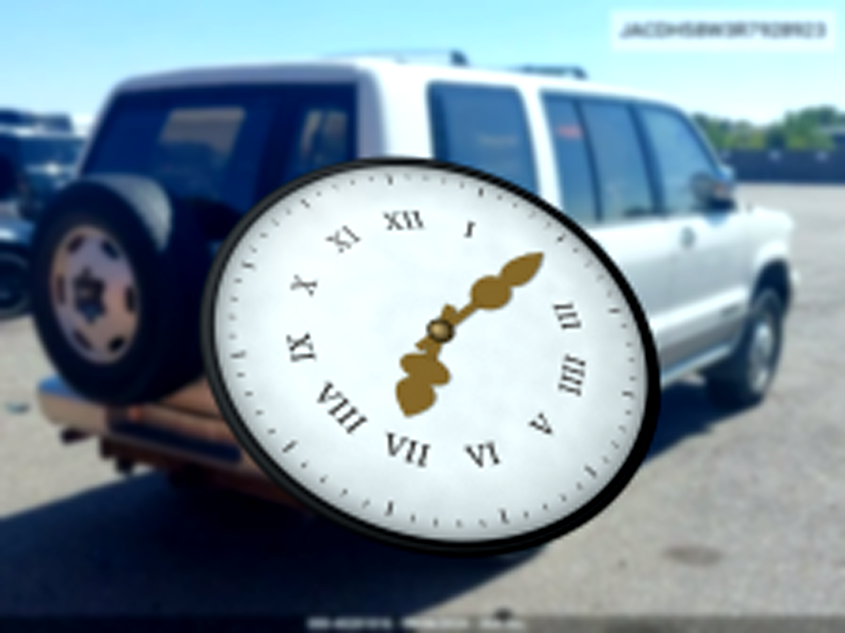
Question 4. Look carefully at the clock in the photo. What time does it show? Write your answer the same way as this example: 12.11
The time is 7.10
